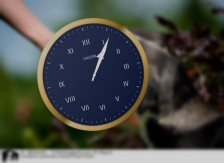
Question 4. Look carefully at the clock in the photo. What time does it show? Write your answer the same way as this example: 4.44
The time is 1.06
